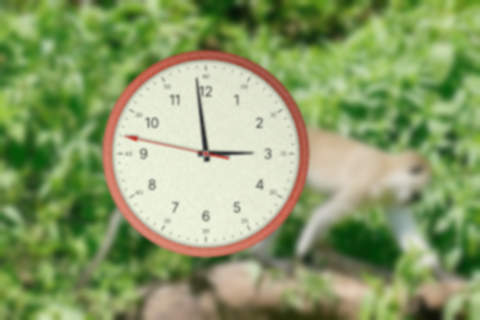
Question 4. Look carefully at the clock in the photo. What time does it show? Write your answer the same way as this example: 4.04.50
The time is 2.58.47
